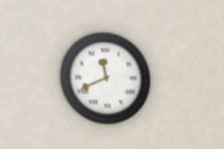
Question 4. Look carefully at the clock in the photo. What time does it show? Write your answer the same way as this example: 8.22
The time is 11.41
